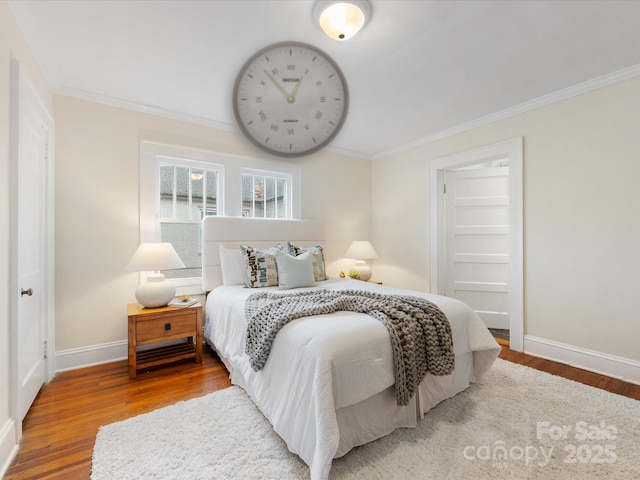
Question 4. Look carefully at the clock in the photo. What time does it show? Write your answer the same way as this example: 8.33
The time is 12.53
